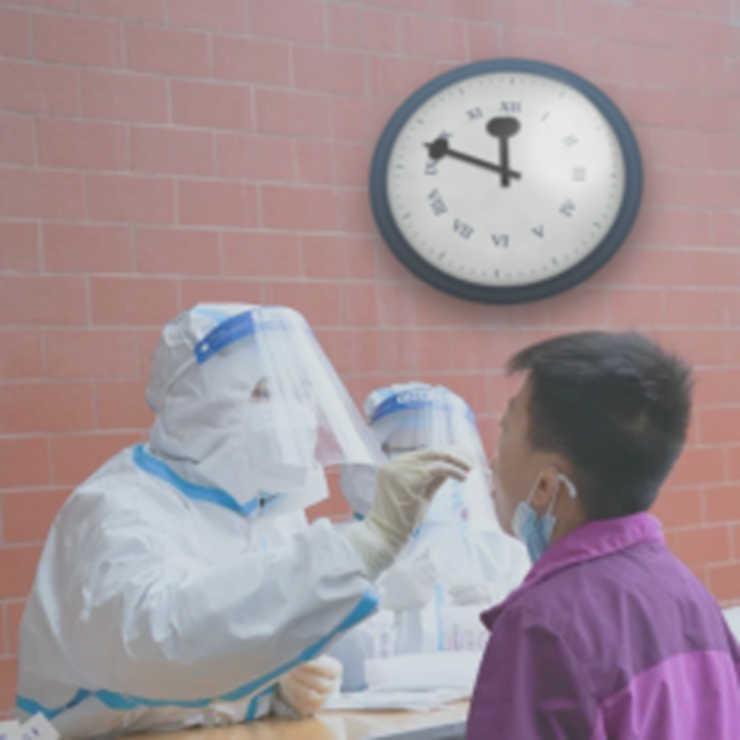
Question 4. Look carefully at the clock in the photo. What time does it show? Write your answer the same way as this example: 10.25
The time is 11.48
